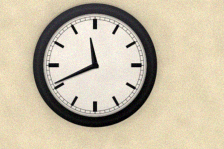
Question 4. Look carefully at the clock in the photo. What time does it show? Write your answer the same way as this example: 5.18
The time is 11.41
